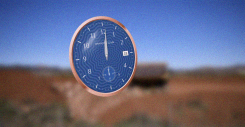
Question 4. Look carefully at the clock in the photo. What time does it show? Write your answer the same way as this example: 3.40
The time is 12.01
